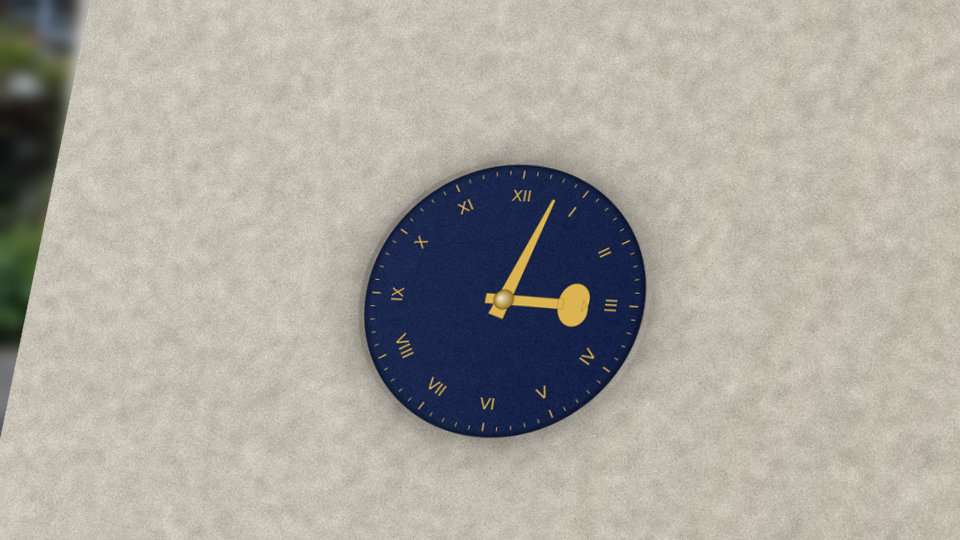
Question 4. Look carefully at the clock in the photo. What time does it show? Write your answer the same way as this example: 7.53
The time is 3.03
